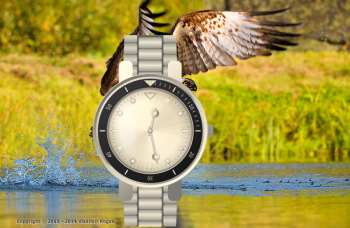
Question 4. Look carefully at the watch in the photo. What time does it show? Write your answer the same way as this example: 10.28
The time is 12.28
